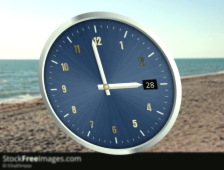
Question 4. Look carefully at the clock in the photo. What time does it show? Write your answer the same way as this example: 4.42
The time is 2.59
